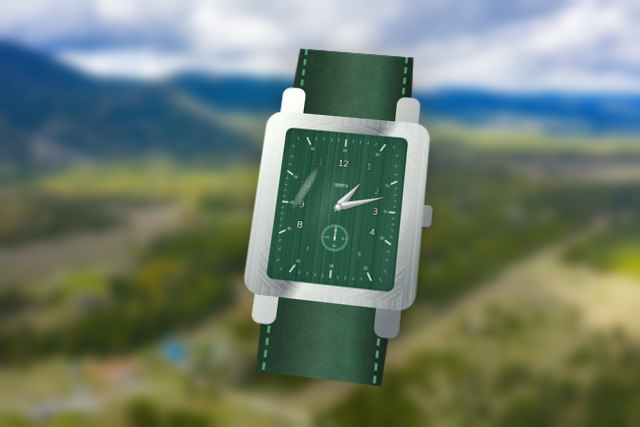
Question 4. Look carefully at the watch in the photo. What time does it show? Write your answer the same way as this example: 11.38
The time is 1.12
